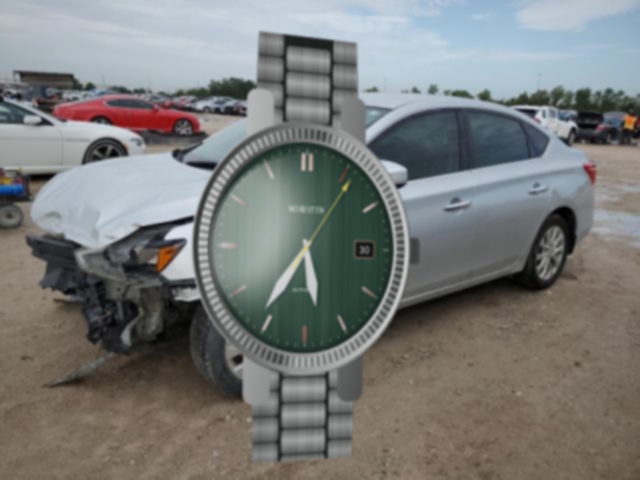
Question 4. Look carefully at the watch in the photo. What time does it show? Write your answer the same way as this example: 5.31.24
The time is 5.36.06
